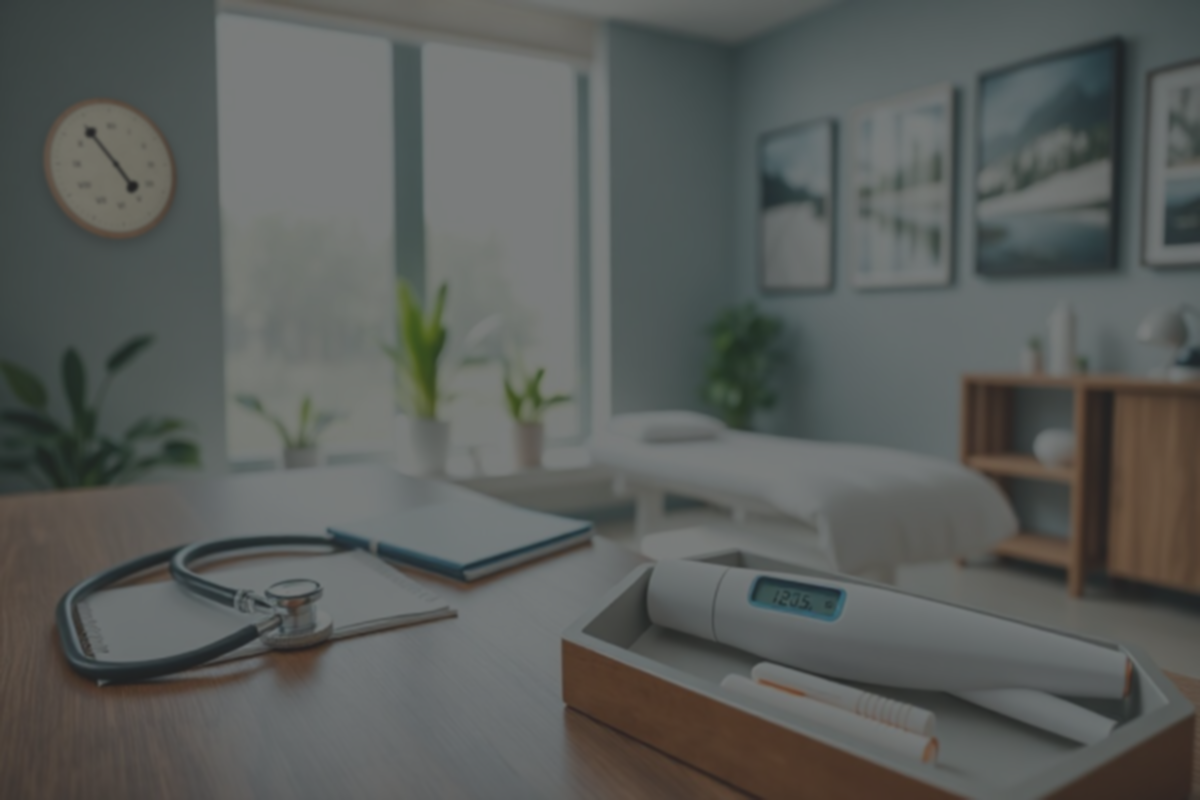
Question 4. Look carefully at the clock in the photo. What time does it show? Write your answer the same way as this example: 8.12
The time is 4.54
